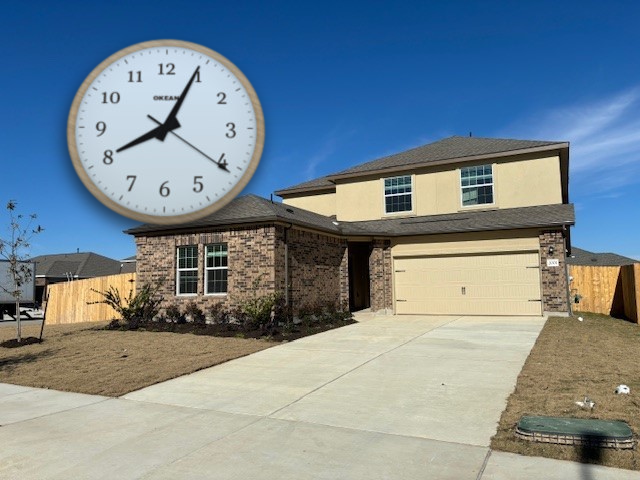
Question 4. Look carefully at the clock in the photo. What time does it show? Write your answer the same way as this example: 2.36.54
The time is 8.04.21
